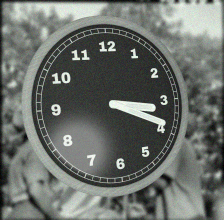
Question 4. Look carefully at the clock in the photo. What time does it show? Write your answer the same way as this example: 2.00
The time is 3.19
